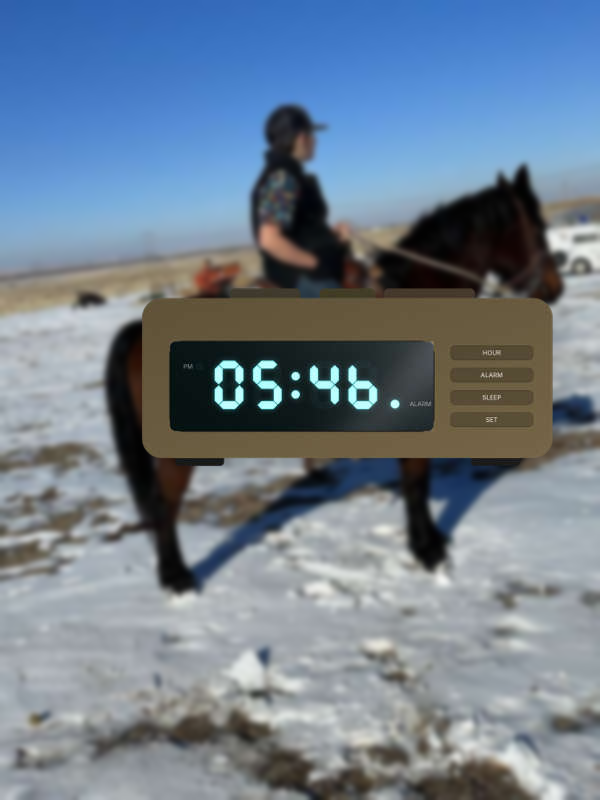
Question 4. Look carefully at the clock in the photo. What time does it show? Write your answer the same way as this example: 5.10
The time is 5.46
